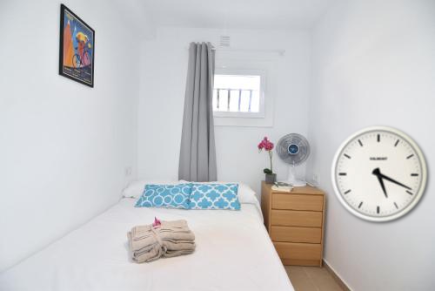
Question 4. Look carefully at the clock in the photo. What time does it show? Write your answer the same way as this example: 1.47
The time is 5.19
